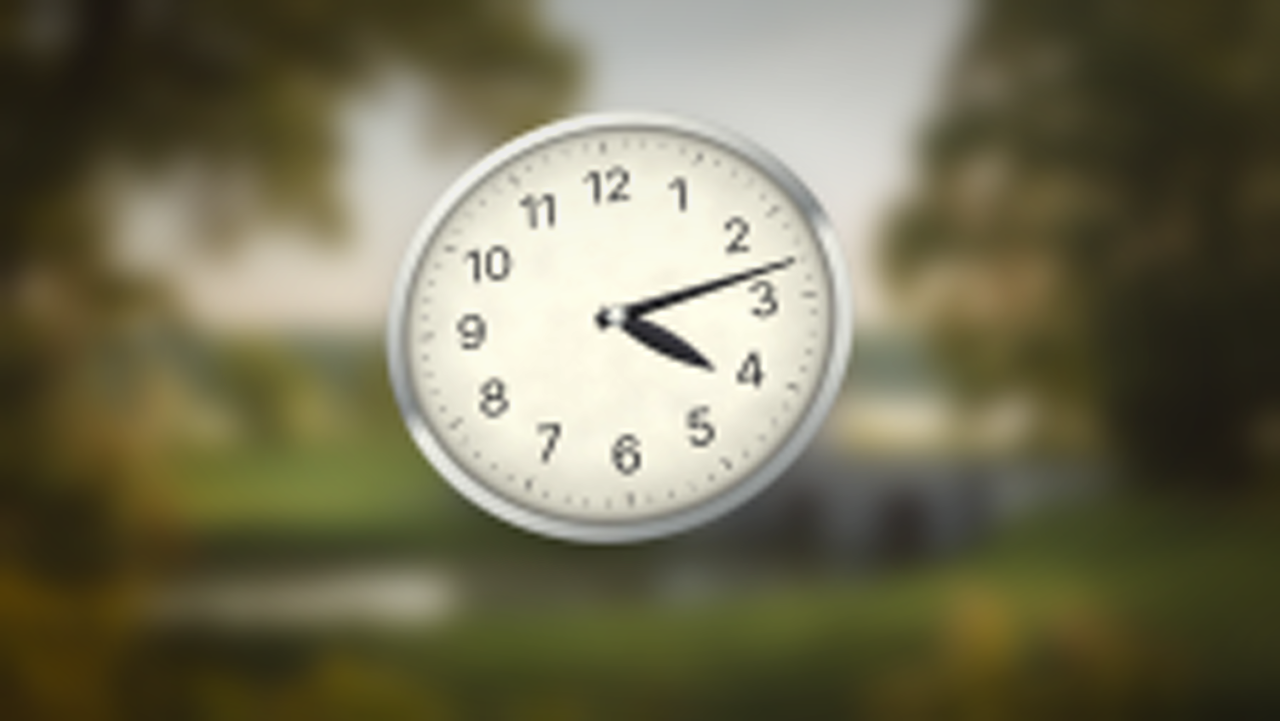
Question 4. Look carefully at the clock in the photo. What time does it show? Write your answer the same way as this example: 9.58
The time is 4.13
